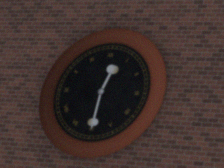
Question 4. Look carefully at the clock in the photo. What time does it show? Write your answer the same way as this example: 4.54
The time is 12.30
